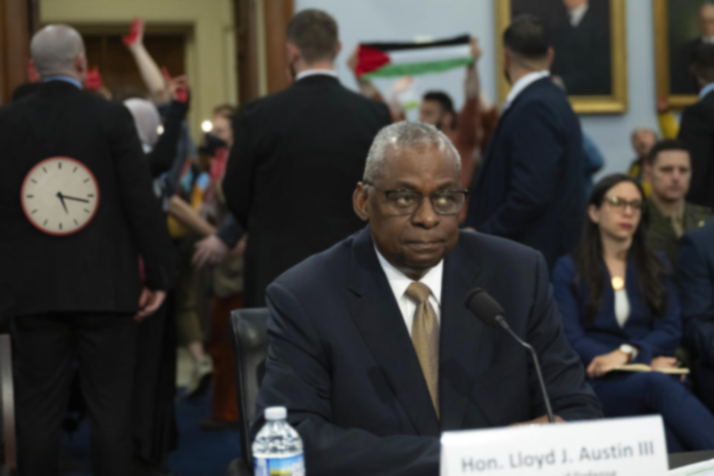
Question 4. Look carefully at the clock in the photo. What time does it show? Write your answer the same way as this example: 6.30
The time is 5.17
